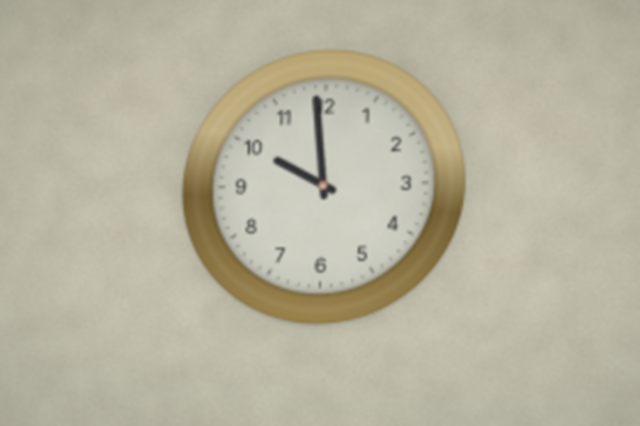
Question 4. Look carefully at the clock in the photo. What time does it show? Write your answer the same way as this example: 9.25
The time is 9.59
